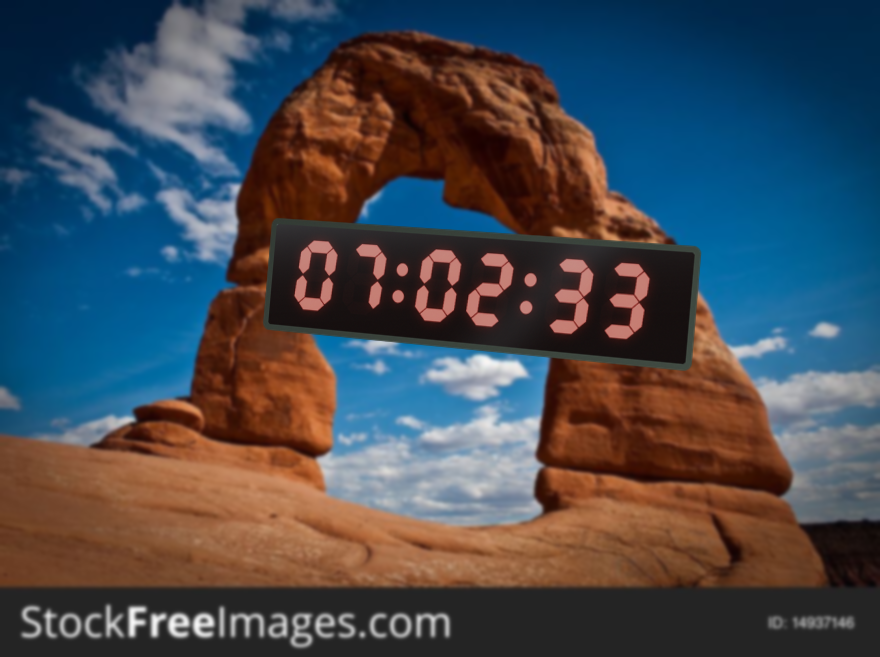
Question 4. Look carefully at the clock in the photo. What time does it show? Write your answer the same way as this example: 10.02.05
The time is 7.02.33
